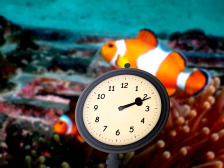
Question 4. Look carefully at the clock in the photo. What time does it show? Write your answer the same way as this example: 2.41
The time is 2.11
